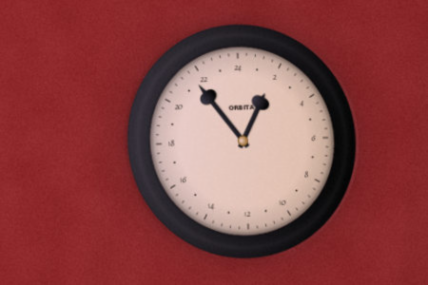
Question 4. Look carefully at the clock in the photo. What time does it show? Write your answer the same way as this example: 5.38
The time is 1.54
